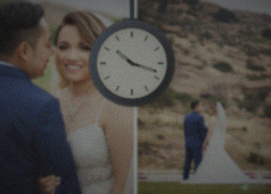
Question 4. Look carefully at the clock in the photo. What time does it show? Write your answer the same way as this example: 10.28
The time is 10.18
